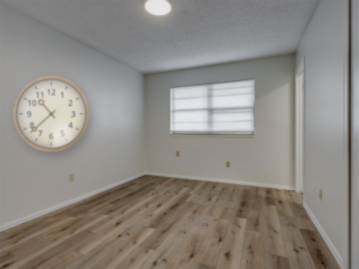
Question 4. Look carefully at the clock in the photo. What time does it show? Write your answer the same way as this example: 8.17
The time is 10.38
